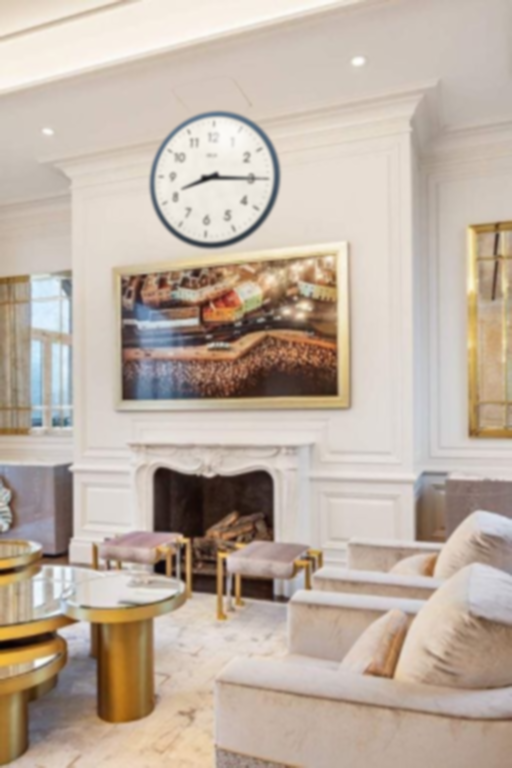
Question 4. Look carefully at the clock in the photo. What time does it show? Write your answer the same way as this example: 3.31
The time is 8.15
